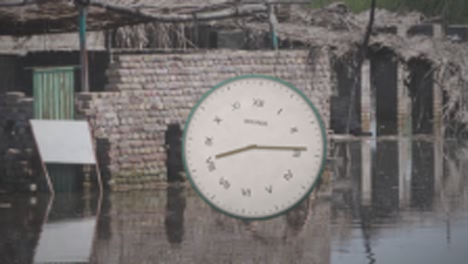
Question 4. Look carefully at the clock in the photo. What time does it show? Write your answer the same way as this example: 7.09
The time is 8.14
